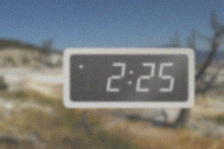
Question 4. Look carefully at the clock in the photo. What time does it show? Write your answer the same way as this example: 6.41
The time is 2.25
